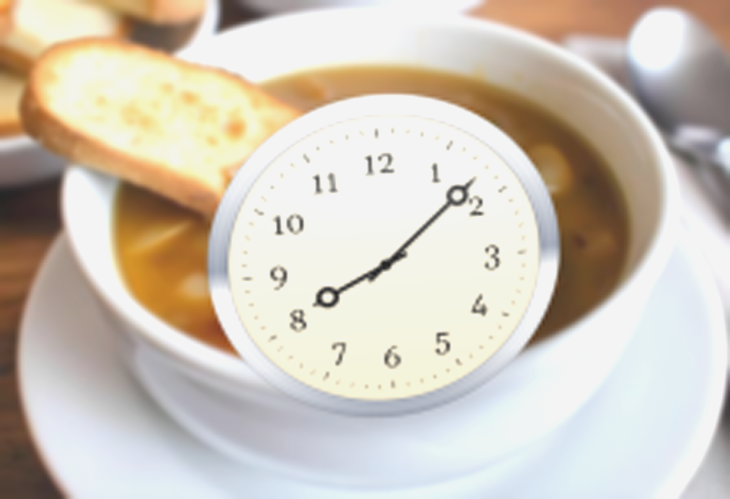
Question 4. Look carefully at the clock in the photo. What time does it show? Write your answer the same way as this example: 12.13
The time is 8.08
